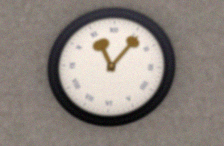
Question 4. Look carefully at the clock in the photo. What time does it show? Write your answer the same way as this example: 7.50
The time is 11.06
